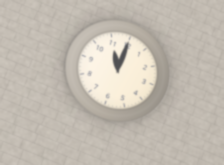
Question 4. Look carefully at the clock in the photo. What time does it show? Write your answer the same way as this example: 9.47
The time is 11.00
